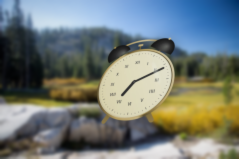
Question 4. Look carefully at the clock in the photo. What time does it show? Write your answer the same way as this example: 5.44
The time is 7.11
